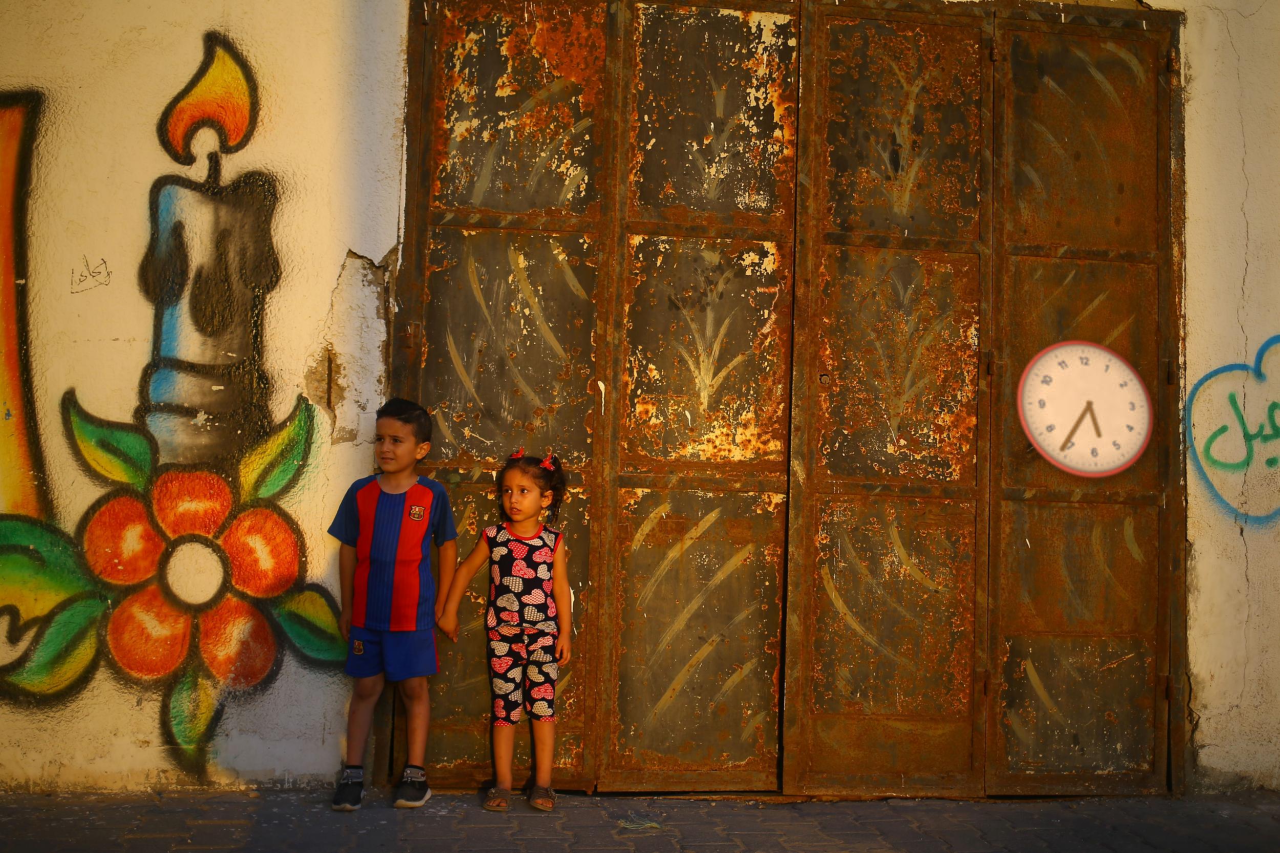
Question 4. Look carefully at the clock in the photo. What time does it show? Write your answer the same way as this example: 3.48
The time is 5.36
